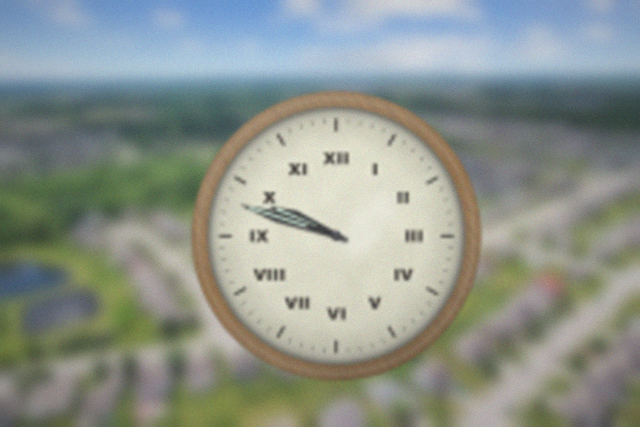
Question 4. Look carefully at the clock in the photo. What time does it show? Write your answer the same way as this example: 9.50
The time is 9.48
